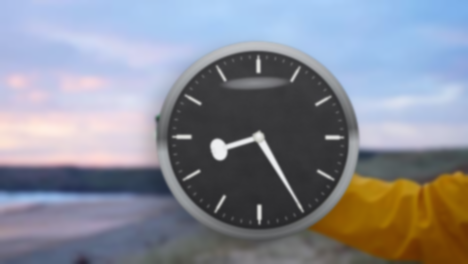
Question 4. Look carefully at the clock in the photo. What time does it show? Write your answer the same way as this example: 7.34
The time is 8.25
